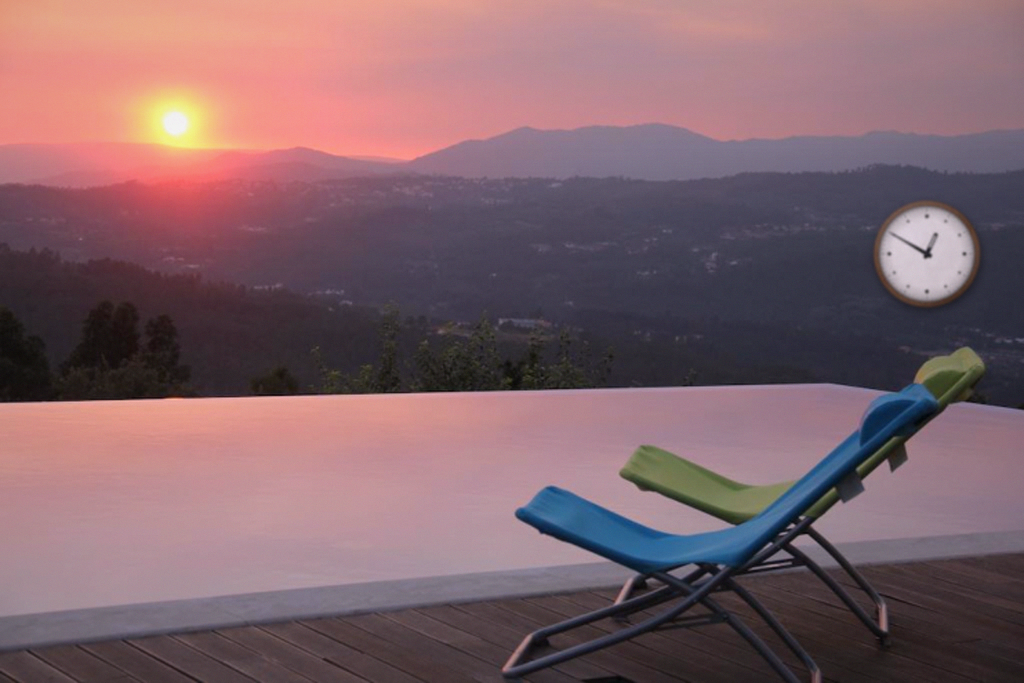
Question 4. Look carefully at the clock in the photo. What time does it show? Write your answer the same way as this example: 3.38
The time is 12.50
